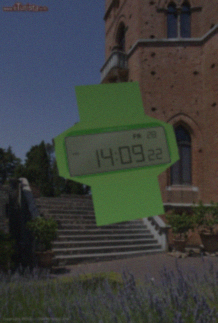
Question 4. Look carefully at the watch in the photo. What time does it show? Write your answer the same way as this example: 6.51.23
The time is 14.09.22
